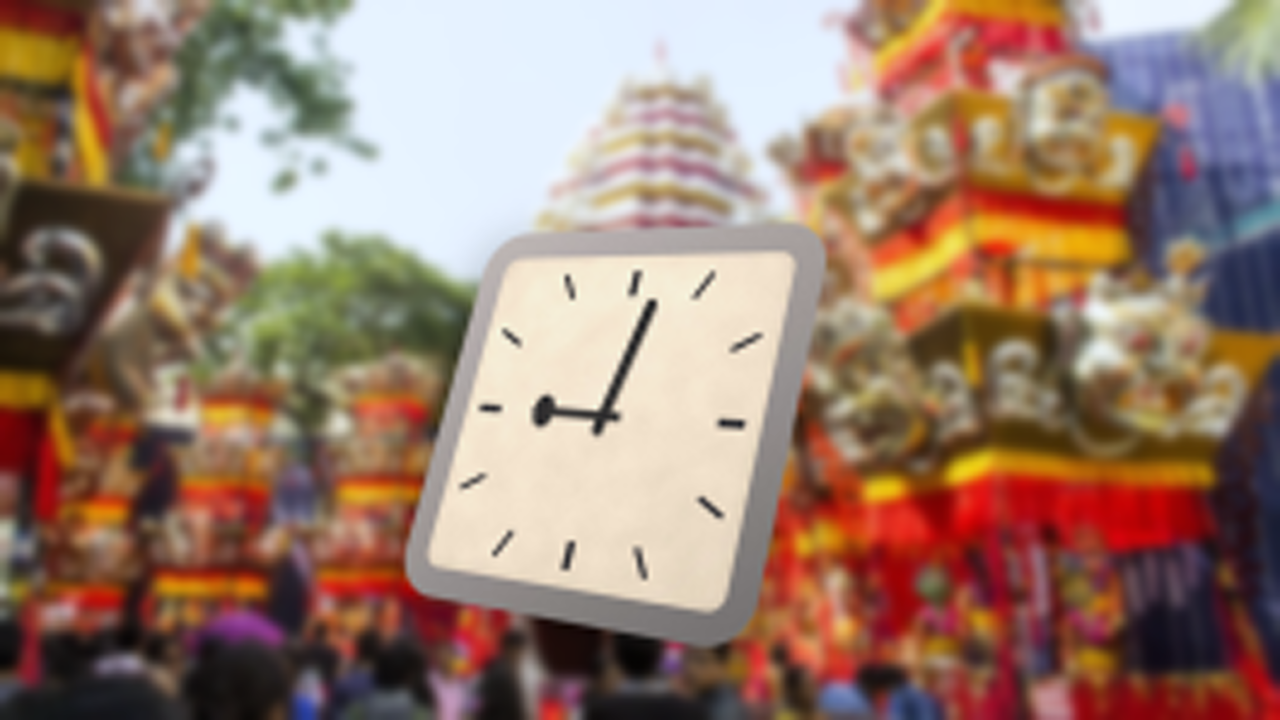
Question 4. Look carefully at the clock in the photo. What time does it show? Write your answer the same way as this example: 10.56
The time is 9.02
